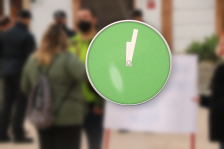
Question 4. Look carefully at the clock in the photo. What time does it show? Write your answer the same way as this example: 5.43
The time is 12.02
